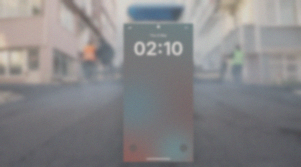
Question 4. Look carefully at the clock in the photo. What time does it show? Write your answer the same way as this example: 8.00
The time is 2.10
